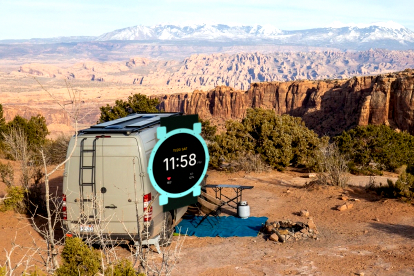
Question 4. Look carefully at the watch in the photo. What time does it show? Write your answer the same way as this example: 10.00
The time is 11.58
